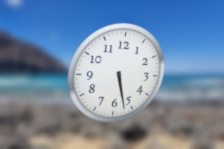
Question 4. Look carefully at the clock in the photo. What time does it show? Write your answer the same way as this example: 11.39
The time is 5.27
